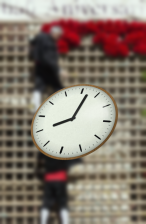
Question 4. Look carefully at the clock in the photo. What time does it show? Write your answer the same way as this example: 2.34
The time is 8.02
